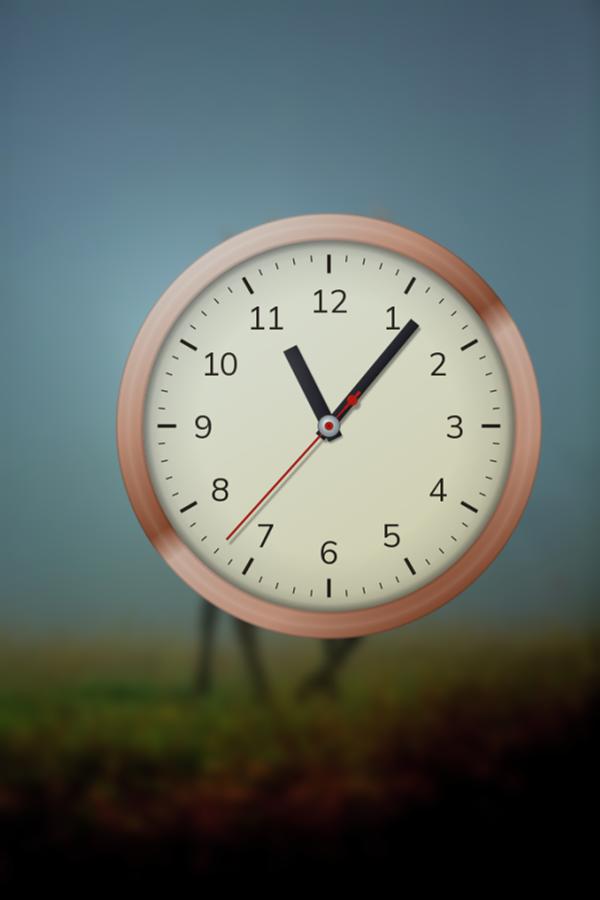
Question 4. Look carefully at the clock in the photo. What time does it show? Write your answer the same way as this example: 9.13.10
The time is 11.06.37
